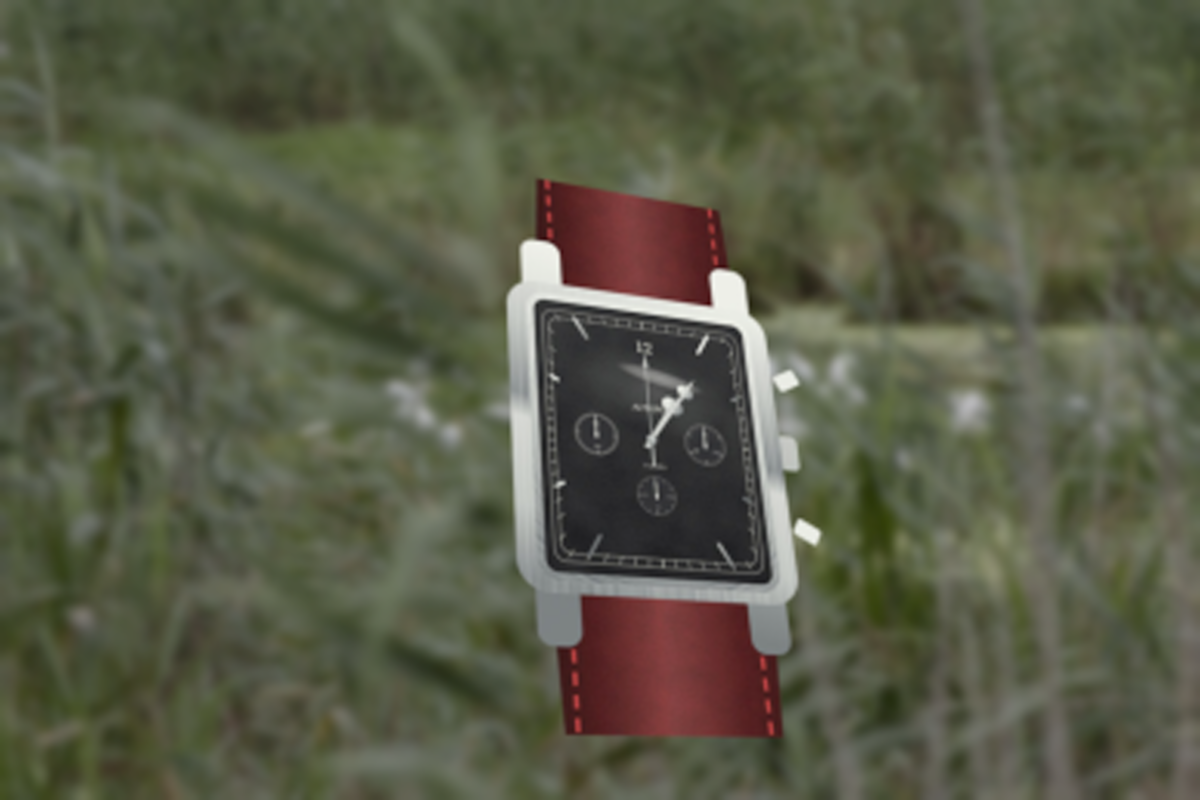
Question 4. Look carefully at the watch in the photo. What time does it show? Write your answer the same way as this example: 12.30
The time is 1.06
